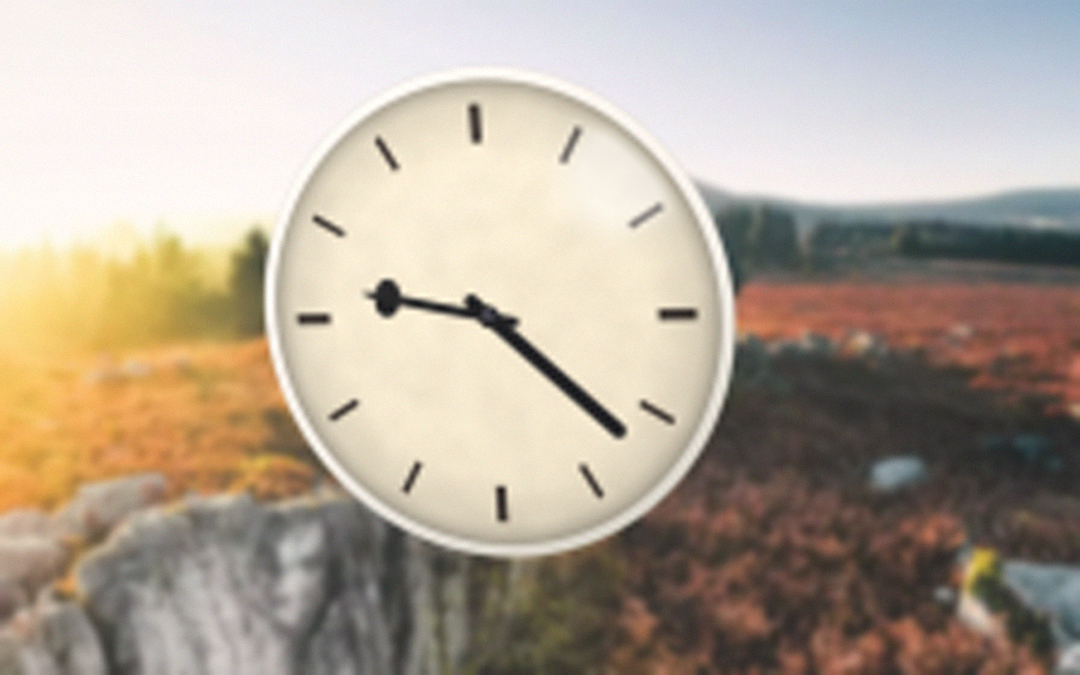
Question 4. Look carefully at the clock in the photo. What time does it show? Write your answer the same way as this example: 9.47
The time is 9.22
